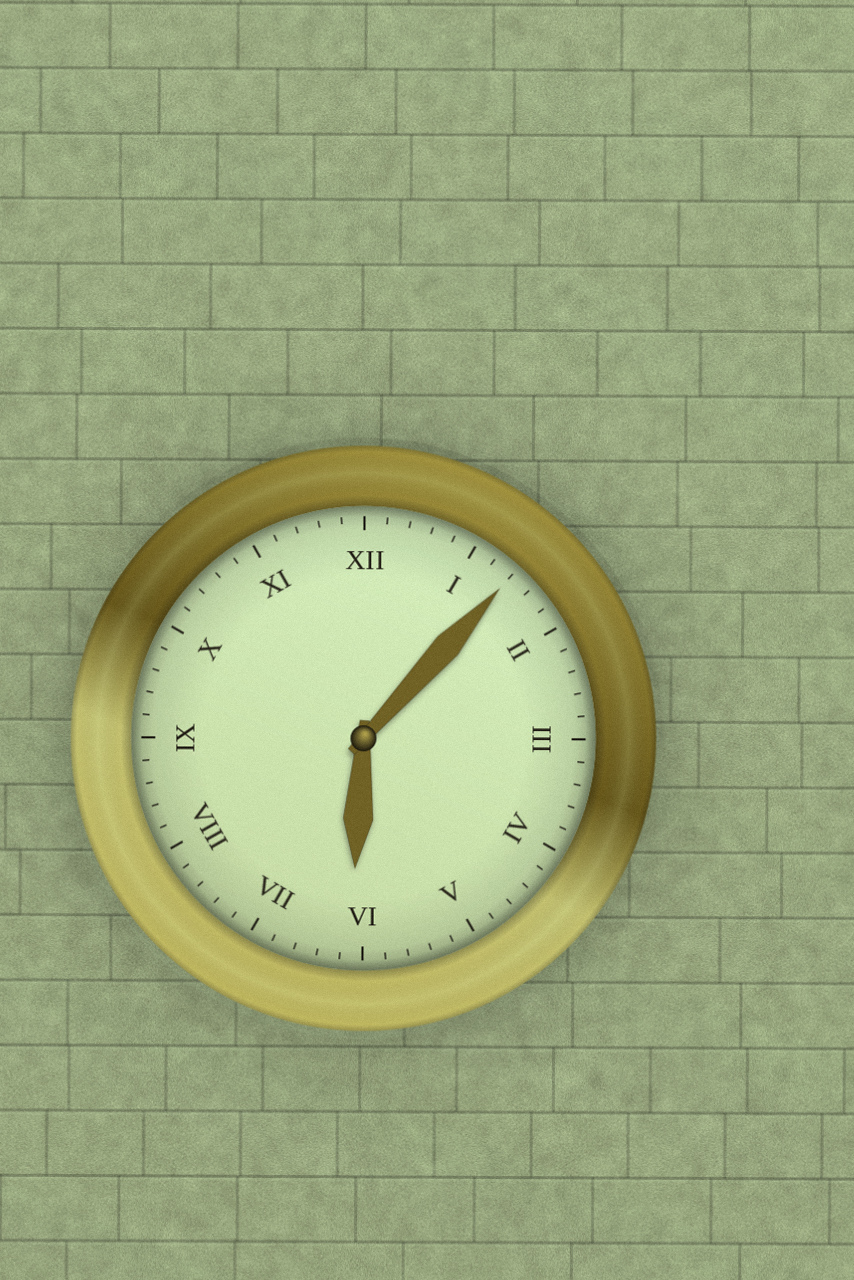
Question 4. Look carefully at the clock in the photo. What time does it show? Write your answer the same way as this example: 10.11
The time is 6.07
